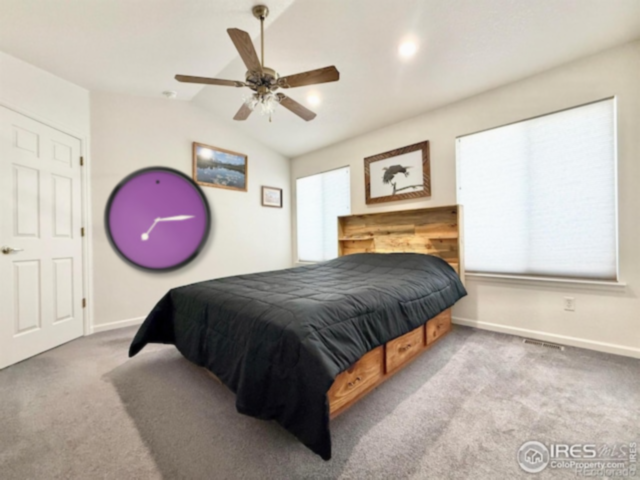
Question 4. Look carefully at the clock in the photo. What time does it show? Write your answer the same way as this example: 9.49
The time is 7.14
